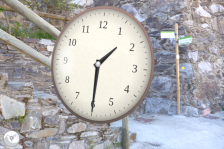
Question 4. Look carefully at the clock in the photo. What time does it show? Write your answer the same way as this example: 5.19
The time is 1.30
